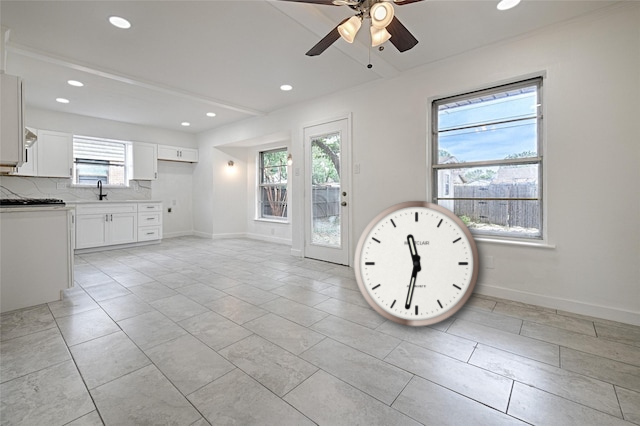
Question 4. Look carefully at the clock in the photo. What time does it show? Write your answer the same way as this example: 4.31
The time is 11.32
